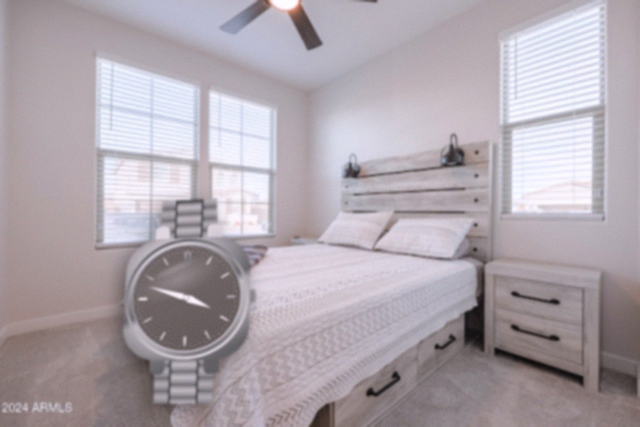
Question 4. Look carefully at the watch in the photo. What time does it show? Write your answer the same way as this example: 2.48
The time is 3.48
